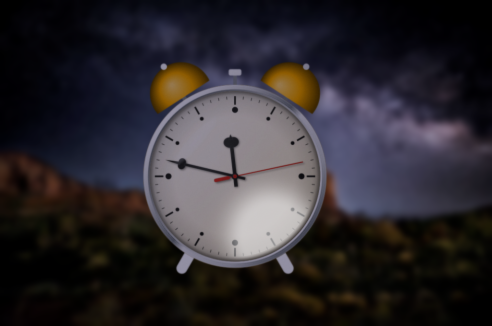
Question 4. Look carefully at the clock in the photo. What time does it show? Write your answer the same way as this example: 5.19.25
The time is 11.47.13
